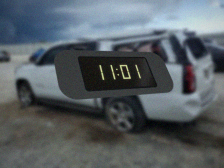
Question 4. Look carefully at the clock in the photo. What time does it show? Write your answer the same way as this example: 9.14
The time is 11.01
